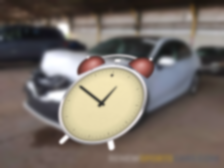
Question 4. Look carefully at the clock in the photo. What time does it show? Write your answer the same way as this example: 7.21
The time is 12.50
